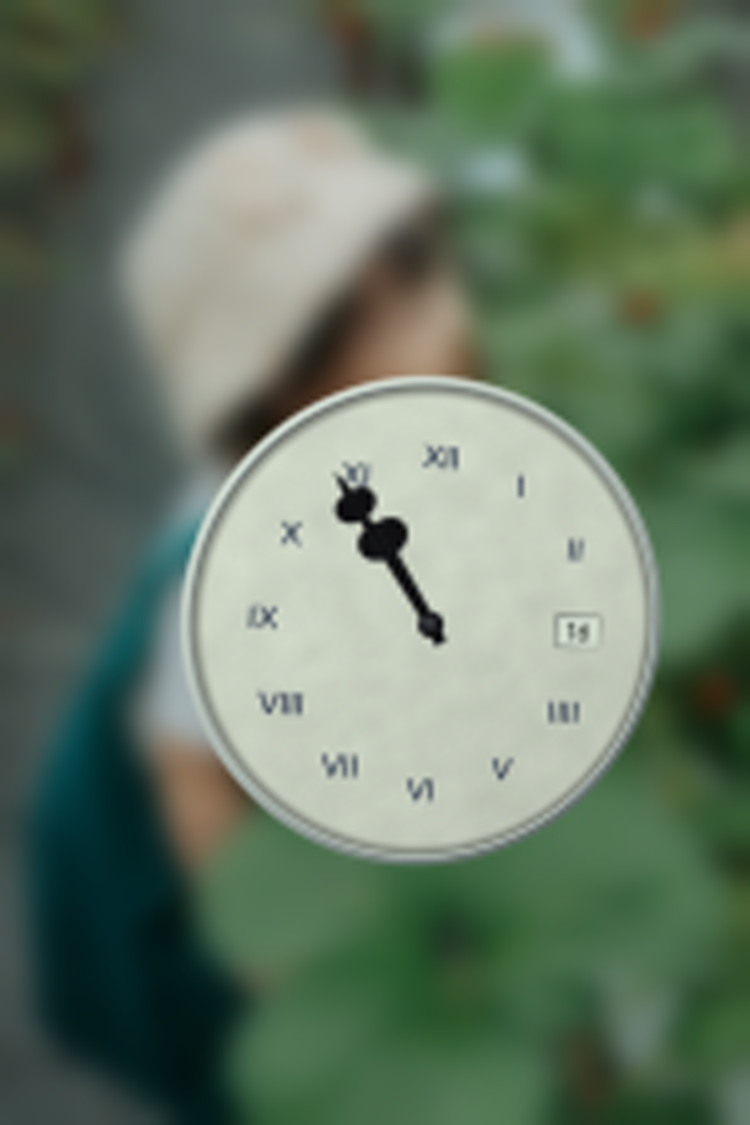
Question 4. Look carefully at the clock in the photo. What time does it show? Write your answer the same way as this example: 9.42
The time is 10.54
